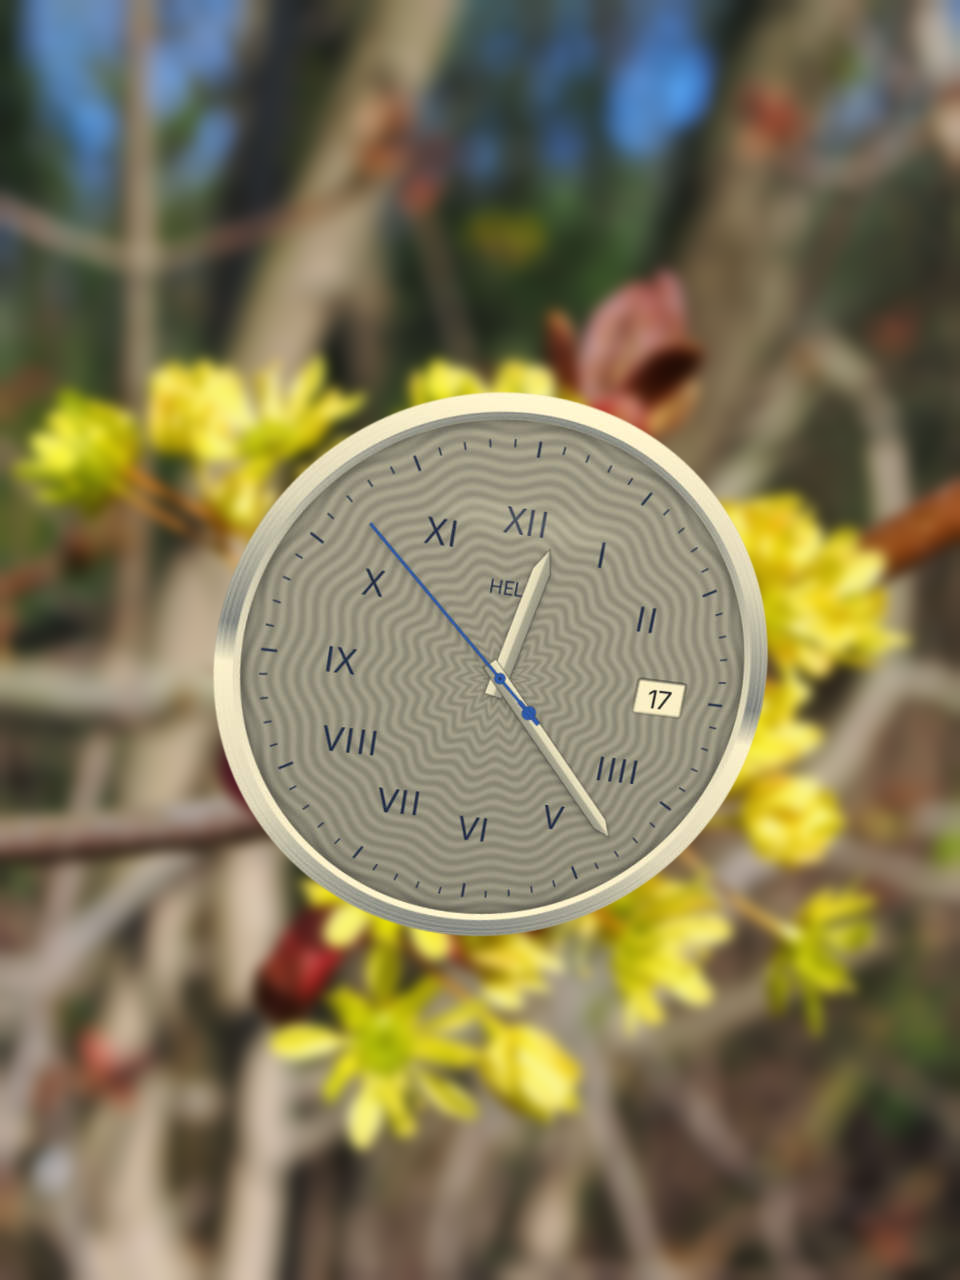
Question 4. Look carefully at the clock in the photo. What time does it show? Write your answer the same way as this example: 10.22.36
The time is 12.22.52
